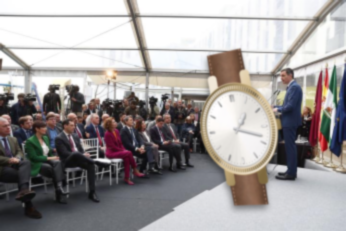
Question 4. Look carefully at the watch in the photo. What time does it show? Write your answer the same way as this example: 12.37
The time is 1.18
